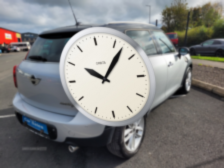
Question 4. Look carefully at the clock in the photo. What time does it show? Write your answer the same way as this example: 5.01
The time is 10.07
